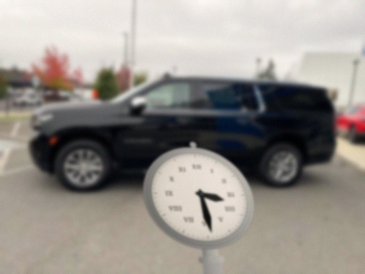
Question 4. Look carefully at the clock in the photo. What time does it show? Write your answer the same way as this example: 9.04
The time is 3.29
